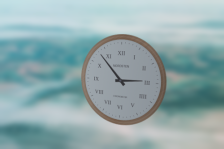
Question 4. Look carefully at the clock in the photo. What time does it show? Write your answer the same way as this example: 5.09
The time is 2.53
